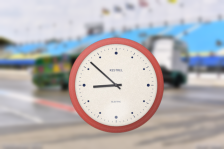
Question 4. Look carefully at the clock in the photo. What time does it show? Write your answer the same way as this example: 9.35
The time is 8.52
